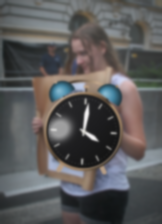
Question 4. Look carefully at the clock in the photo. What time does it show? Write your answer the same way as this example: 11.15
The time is 4.01
